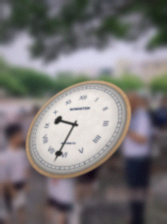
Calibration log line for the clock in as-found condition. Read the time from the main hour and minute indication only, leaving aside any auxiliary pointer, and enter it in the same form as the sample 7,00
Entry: 9,32
